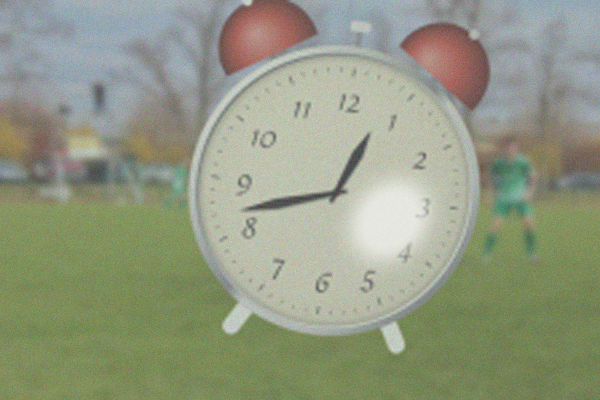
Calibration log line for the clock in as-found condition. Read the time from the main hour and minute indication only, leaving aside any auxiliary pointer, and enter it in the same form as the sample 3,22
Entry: 12,42
